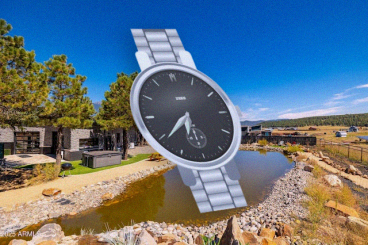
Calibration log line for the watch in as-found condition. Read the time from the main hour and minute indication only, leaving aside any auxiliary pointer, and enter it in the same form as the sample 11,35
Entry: 6,39
